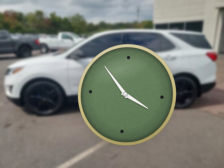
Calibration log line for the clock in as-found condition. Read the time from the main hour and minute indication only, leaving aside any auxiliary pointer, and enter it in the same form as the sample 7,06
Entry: 3,53
